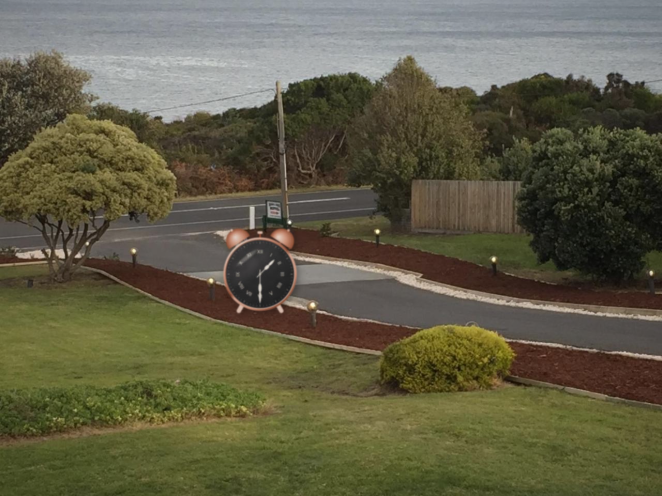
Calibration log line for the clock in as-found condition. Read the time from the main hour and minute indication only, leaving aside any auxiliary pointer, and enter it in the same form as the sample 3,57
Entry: 1,30
